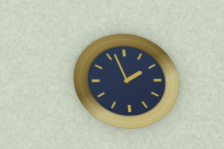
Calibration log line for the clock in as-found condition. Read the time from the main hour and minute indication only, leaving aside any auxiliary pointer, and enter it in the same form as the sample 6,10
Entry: 1,57
